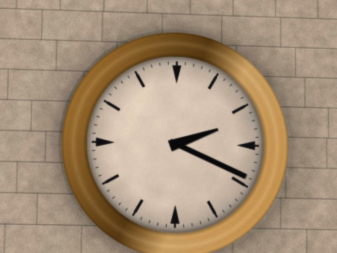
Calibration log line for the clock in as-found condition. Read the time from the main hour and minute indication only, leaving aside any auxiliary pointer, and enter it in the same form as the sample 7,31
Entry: 2,19
